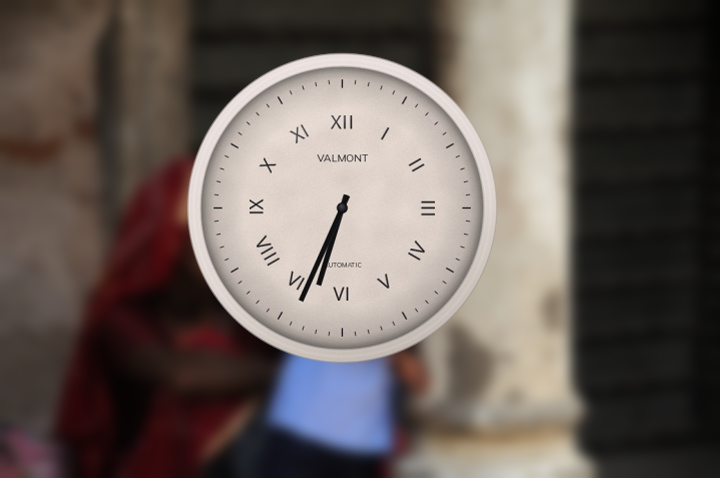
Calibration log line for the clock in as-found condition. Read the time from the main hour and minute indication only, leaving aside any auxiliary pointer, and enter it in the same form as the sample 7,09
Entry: 6,34
